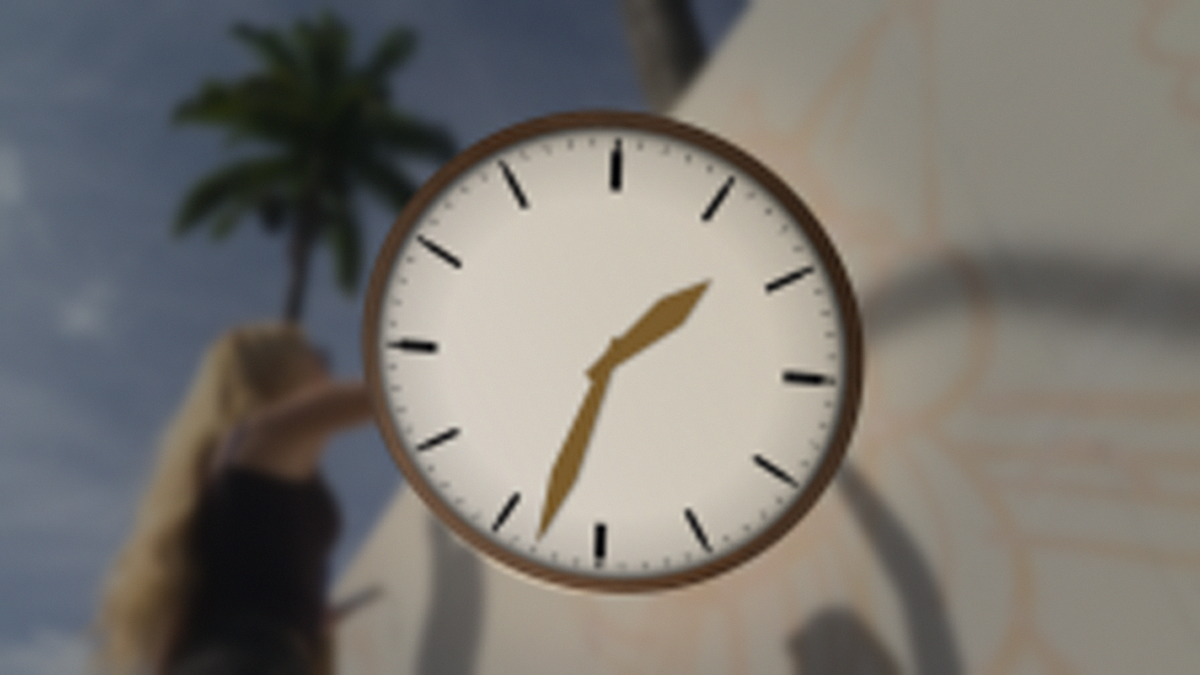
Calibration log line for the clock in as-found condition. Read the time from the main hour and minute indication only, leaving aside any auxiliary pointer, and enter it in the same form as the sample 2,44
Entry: 1,33
